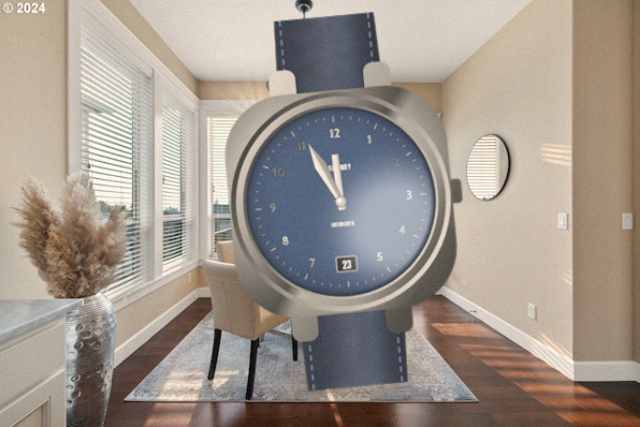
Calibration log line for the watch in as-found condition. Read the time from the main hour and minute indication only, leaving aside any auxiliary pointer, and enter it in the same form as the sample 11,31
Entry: 11,56
